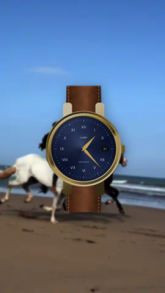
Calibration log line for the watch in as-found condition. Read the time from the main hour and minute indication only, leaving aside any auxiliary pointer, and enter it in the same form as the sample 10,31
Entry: 1,23
